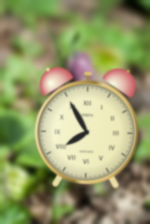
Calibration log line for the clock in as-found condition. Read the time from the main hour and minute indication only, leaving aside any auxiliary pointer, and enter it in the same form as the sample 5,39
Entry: 7,55
